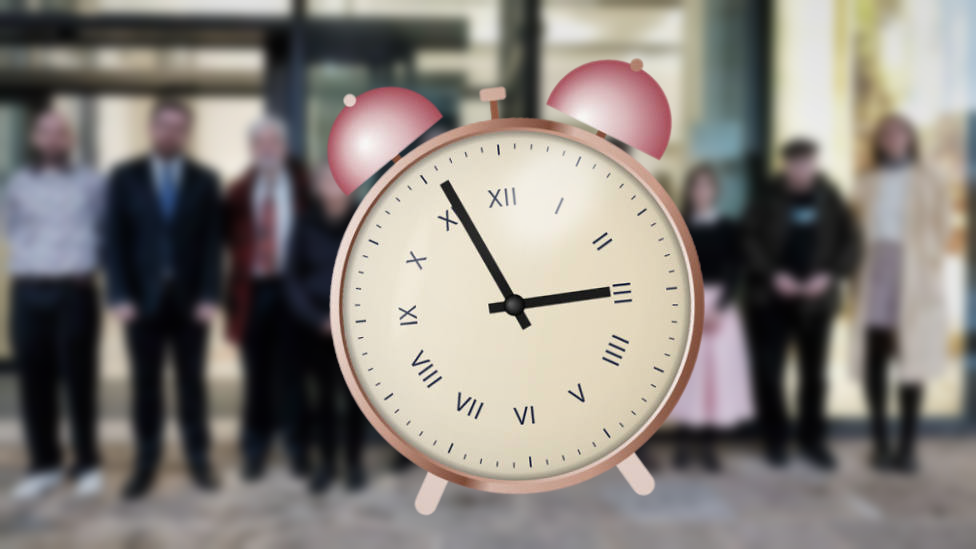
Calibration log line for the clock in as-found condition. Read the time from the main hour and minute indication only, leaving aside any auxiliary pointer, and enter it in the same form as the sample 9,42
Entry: 2,56
